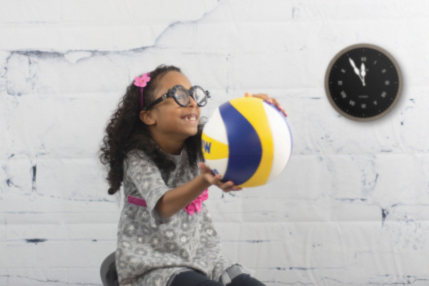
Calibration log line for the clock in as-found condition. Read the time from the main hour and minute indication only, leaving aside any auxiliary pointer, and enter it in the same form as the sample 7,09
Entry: 11,55
